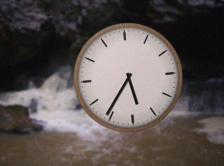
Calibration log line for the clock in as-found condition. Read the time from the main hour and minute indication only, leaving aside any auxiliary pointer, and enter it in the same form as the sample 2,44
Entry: 5,36
